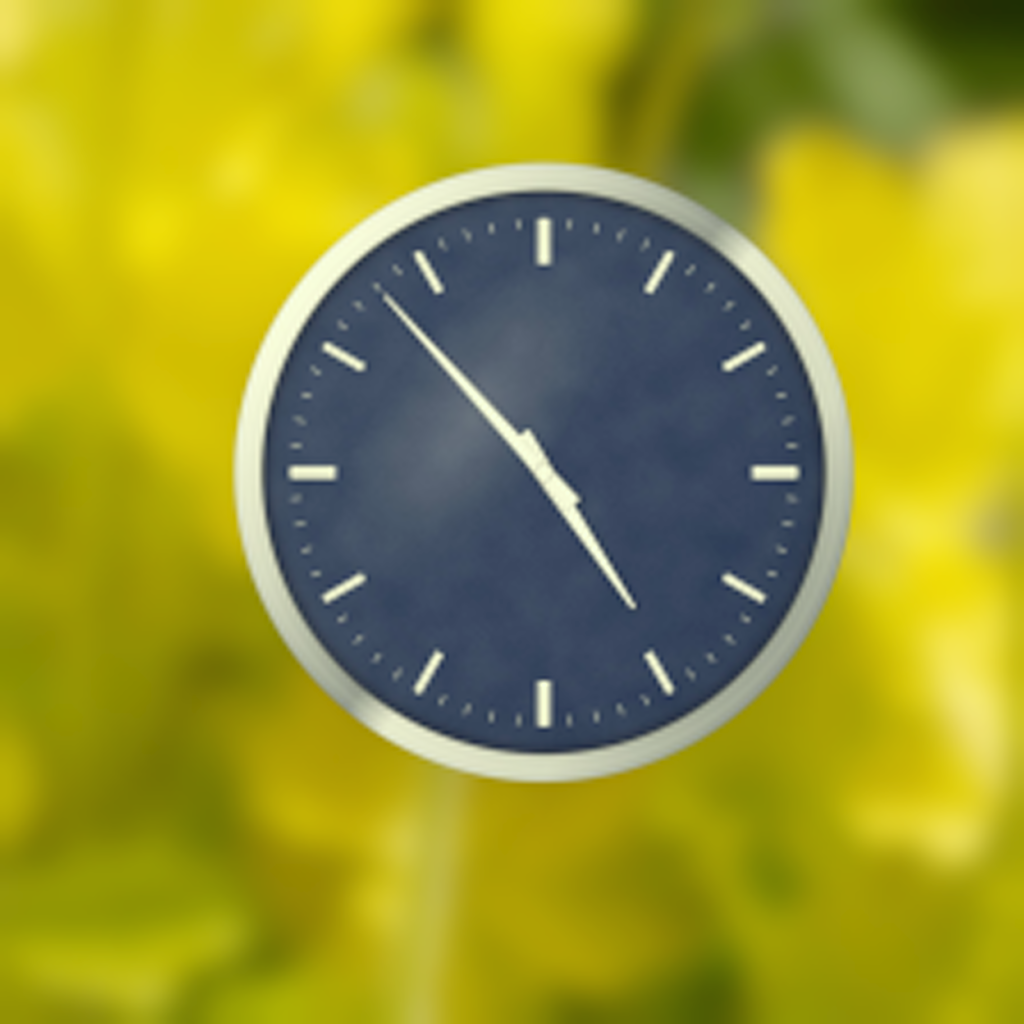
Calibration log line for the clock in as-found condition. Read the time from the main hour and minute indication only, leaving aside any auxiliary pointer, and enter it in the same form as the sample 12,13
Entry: 4,53
